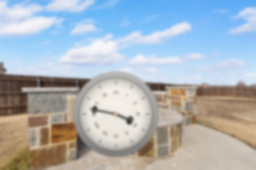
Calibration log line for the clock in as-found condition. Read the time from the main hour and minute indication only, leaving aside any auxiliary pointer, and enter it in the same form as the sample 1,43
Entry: 3,47
